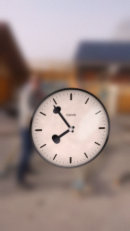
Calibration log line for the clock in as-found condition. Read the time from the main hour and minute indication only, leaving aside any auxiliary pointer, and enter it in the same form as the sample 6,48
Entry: 7,54
